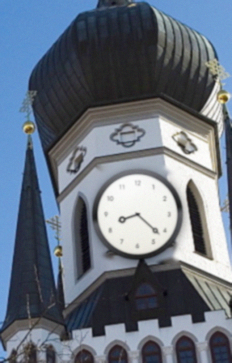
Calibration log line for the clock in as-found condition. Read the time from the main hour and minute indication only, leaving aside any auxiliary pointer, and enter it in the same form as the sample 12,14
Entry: 8,22
